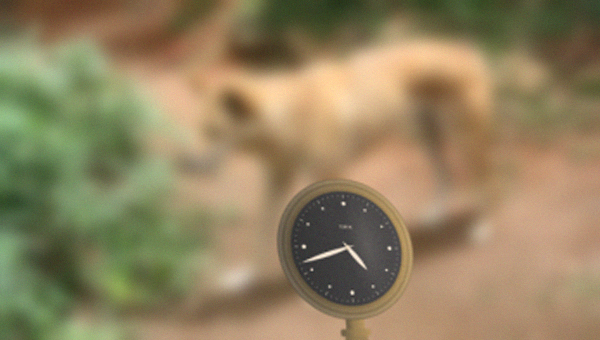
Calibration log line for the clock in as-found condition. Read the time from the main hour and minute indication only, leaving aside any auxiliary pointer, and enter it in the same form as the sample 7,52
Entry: 4,42
